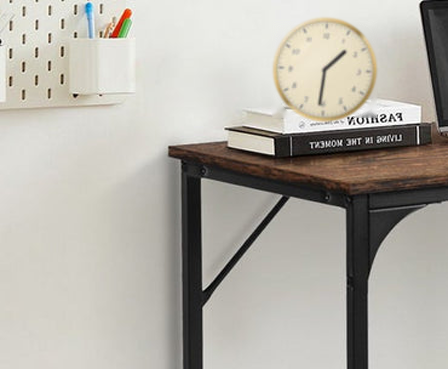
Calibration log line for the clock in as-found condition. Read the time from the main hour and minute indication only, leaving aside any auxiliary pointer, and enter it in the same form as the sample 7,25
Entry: 1,31
